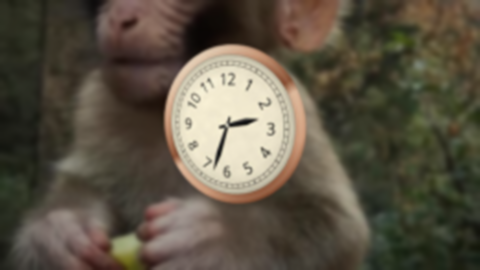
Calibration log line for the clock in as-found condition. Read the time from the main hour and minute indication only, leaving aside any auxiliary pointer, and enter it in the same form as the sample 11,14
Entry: 2,33
